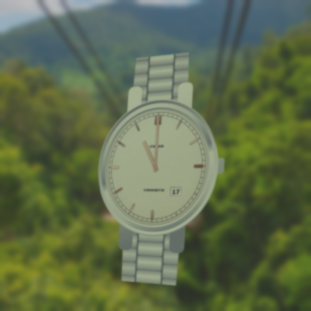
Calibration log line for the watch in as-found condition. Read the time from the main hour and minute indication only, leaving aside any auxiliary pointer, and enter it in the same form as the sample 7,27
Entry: 11,00
